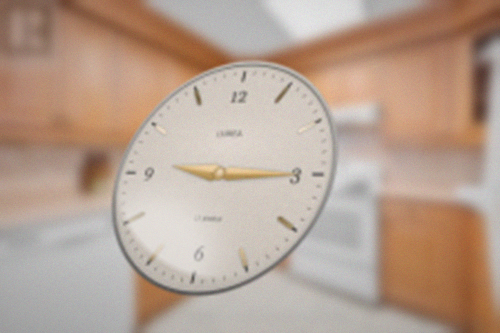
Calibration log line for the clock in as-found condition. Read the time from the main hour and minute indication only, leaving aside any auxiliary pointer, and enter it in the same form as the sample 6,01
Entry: 9,15
